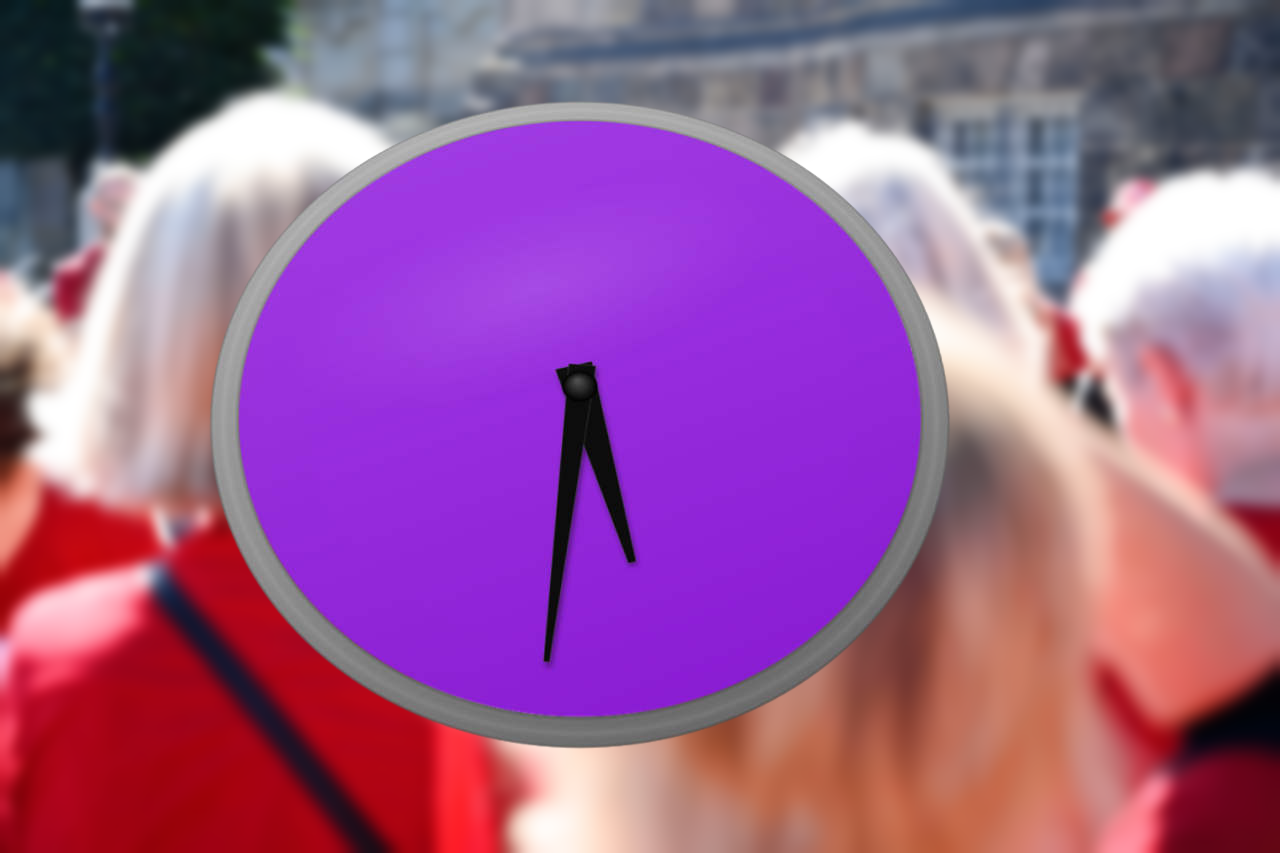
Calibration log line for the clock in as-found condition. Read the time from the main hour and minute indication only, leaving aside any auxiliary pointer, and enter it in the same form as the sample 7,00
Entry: 5,31
